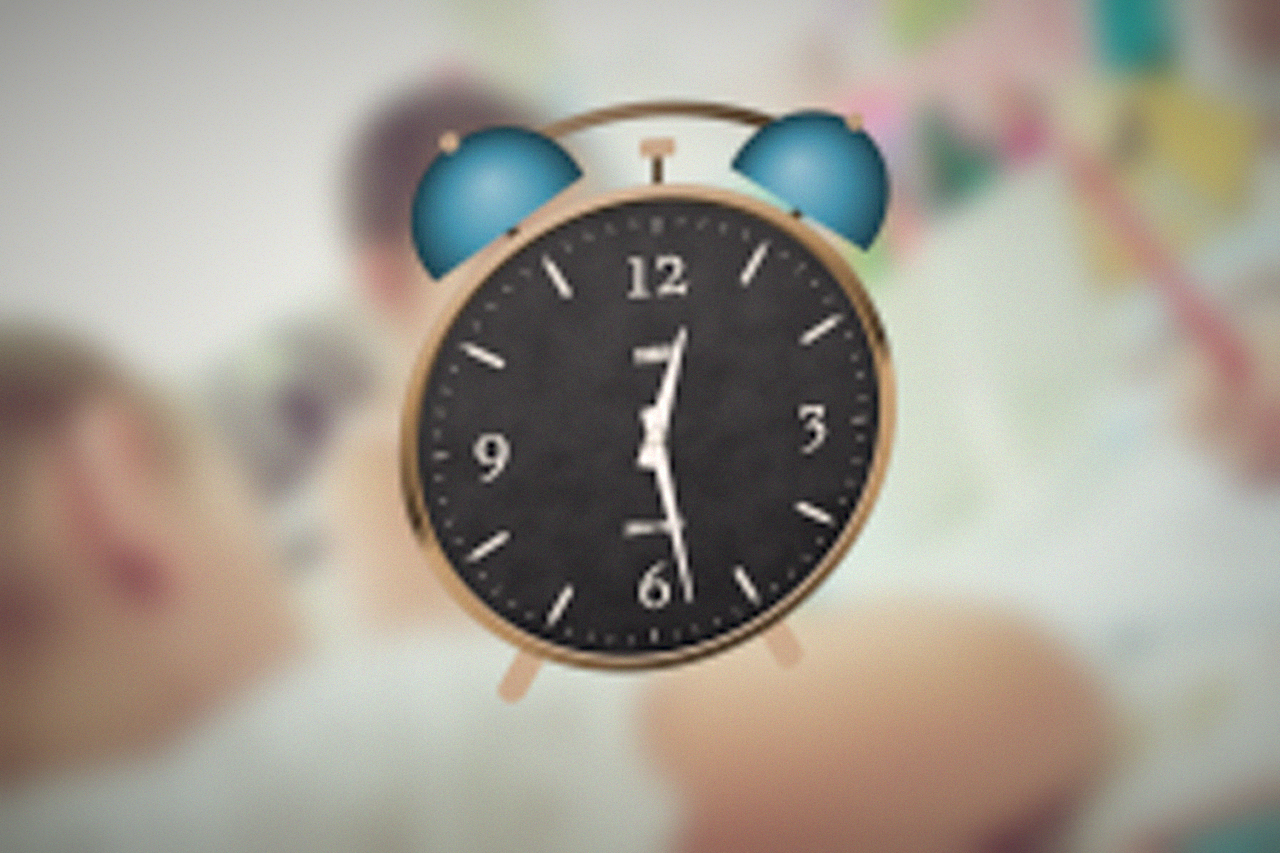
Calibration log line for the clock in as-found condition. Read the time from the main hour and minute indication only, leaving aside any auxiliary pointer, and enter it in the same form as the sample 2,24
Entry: 12,28
